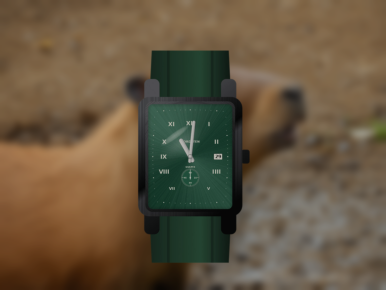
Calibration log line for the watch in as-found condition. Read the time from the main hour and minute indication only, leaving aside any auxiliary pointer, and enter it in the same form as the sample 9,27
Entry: 11,01
